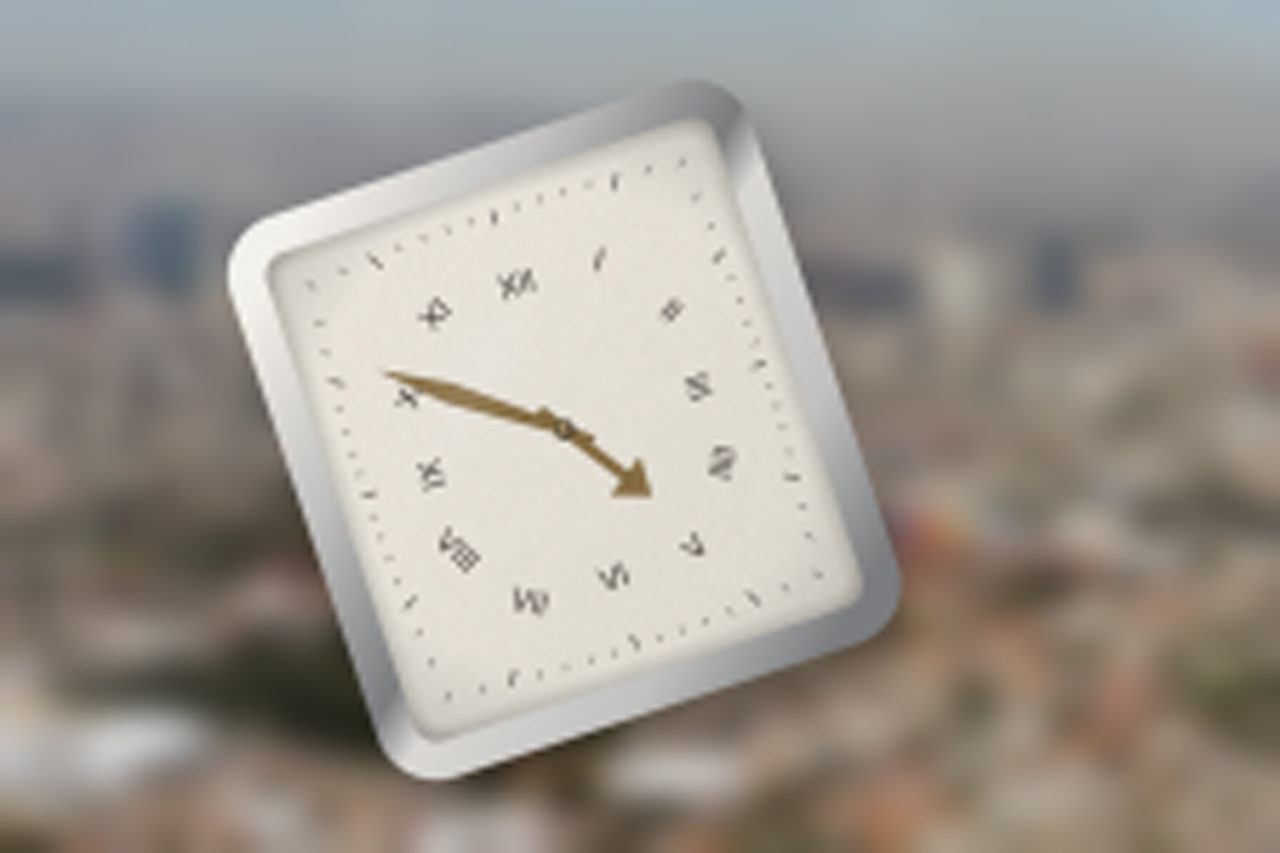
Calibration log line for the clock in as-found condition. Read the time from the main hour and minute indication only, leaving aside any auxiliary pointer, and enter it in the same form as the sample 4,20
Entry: 4,51
